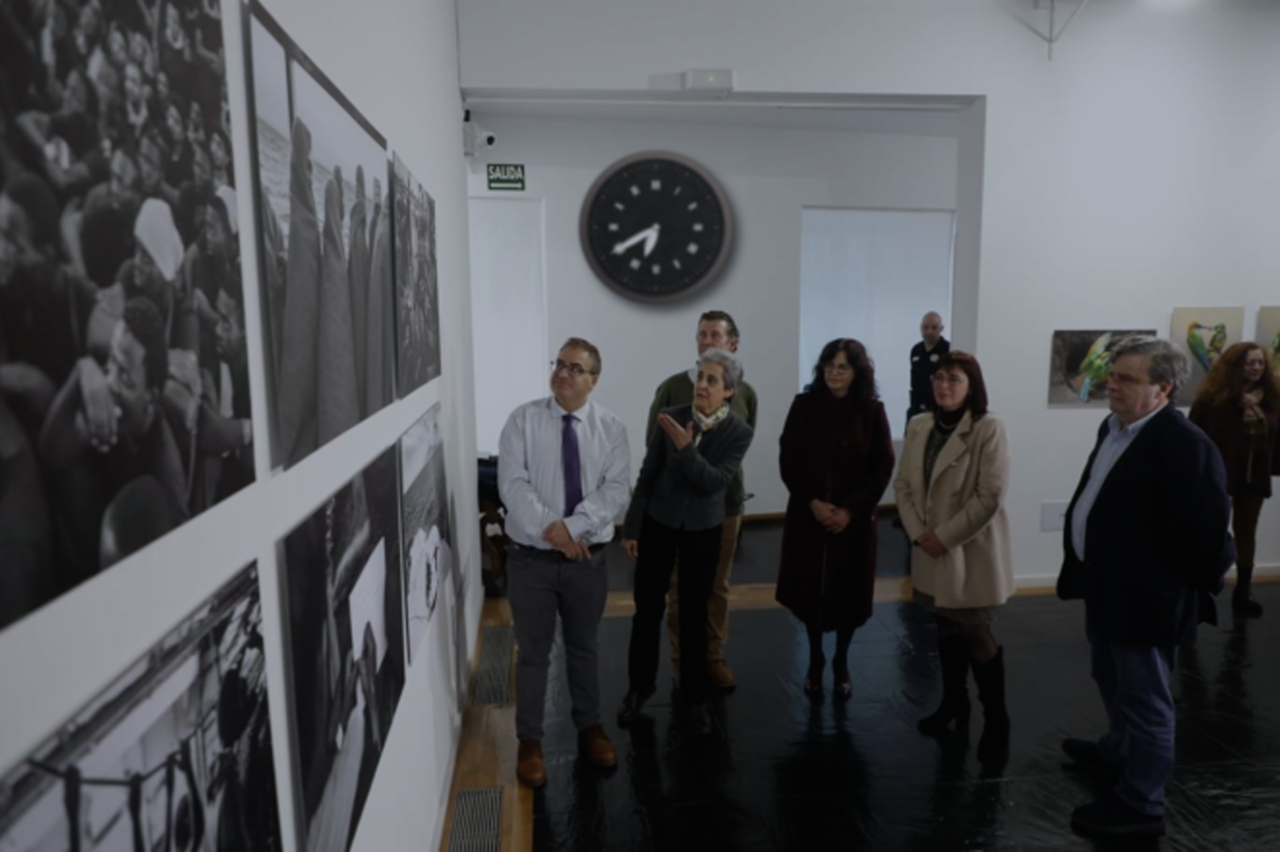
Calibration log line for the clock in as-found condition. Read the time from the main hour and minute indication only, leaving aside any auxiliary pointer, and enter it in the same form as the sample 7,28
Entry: 6,40
